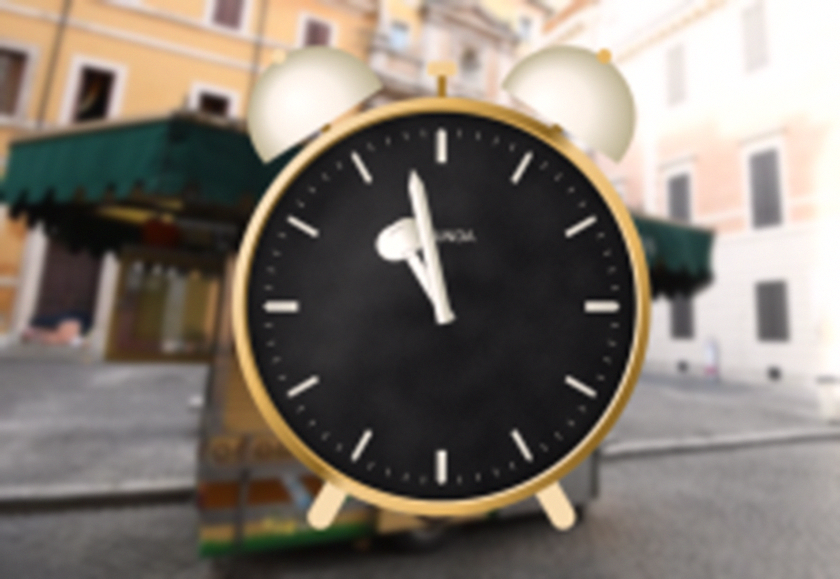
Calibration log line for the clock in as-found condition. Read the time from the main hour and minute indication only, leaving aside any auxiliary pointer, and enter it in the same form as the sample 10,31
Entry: 10,58
